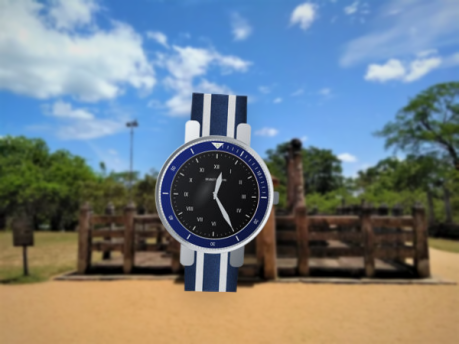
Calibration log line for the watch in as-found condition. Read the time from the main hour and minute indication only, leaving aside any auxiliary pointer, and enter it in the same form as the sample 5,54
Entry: 12,25
